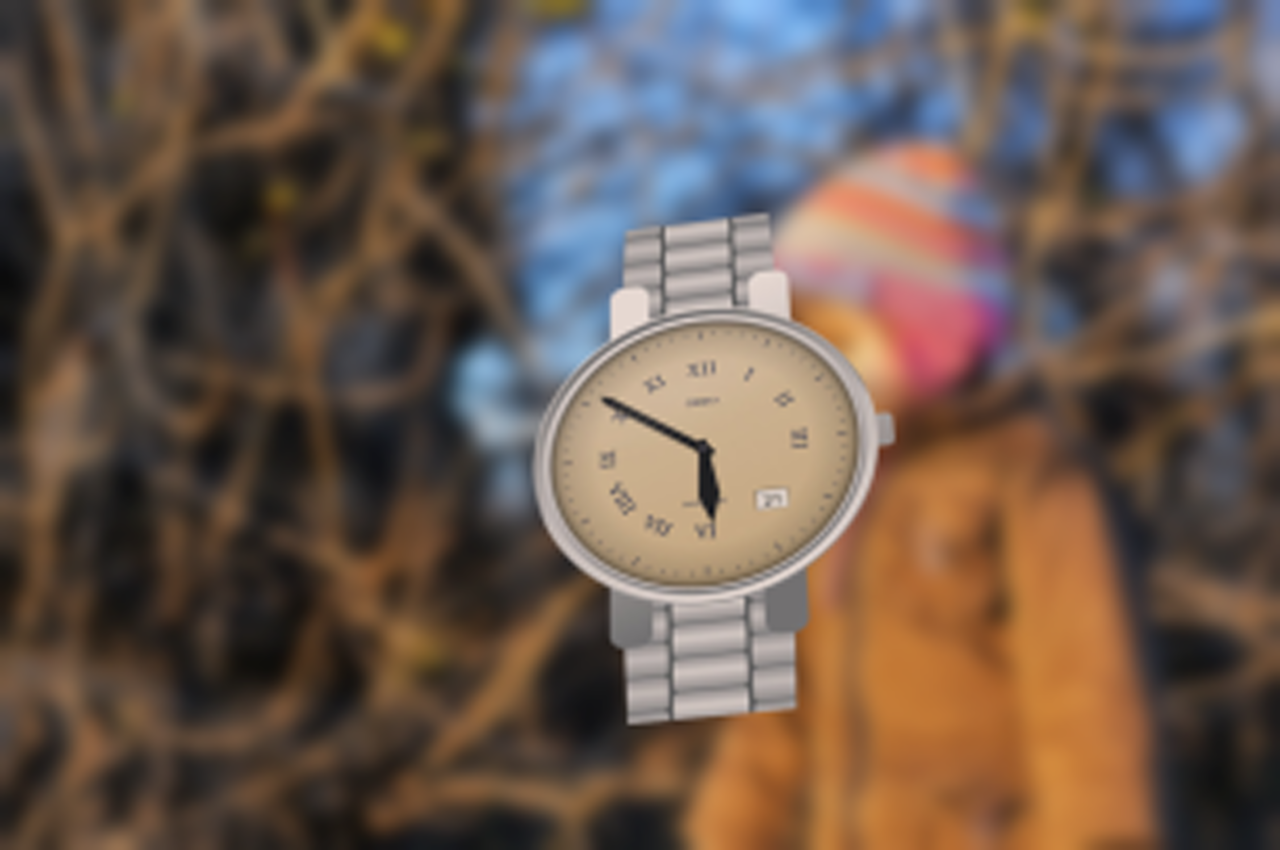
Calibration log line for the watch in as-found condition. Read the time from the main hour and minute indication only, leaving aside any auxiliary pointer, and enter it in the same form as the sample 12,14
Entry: 5,51
